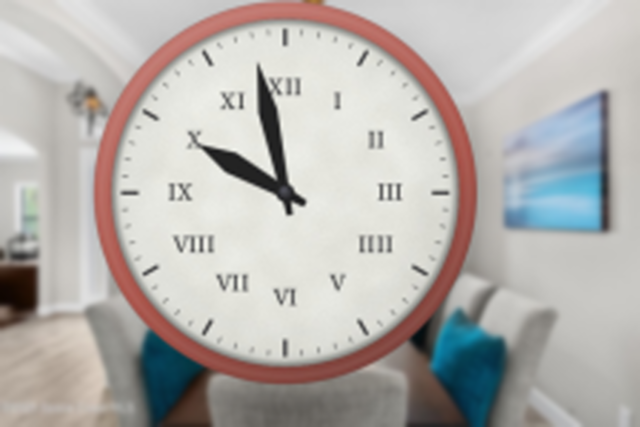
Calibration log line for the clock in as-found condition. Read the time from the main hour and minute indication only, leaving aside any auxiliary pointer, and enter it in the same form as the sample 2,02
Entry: 9,58
